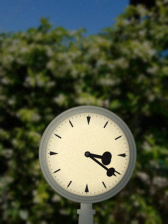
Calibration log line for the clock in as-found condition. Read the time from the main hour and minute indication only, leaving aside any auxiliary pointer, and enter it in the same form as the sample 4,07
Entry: 3,21
